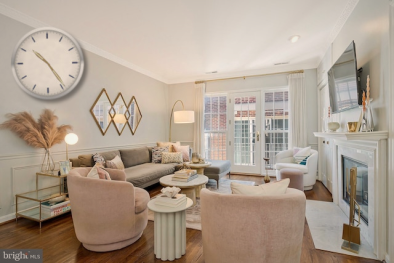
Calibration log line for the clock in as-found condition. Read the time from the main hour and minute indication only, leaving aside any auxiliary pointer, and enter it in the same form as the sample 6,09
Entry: 10,24
